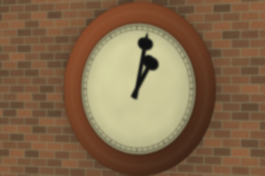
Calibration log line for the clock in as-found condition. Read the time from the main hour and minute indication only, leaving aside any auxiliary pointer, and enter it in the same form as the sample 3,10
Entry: 1,02
